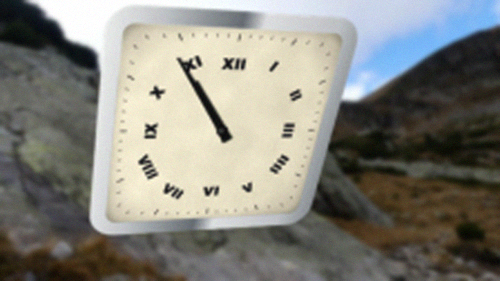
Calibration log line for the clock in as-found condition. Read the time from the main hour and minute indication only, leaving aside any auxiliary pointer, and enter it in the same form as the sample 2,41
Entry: 10,54
